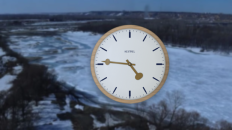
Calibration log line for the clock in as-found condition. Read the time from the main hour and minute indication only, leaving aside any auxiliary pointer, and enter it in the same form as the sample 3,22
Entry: 4,46
